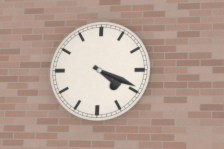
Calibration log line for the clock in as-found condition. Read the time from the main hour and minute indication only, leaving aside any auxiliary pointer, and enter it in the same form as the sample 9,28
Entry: 4,19
